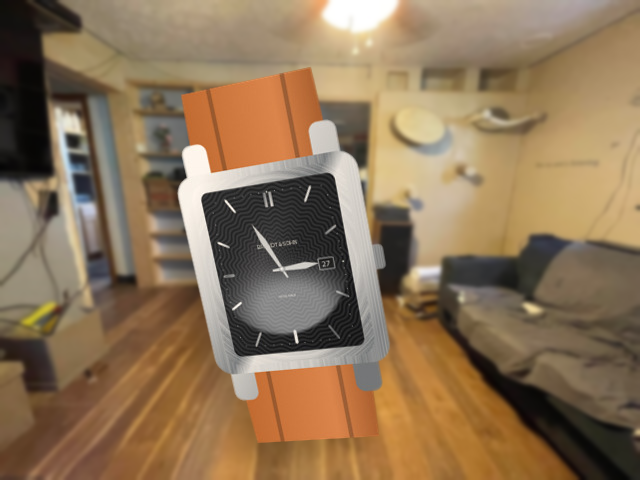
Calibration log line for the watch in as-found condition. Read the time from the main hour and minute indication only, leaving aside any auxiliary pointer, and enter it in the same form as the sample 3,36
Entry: 2,56
